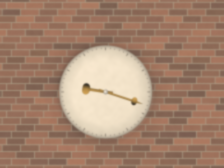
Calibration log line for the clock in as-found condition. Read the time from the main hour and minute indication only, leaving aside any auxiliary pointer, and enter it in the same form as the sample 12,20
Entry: 9,18
